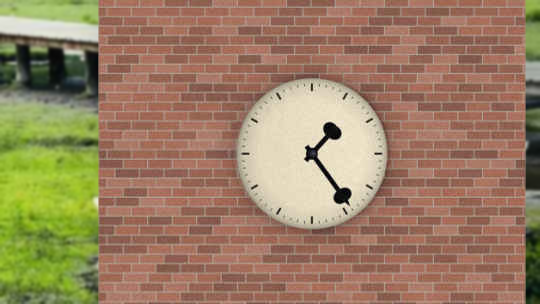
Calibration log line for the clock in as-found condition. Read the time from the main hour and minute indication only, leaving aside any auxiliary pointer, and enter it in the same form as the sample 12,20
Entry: 1,24
